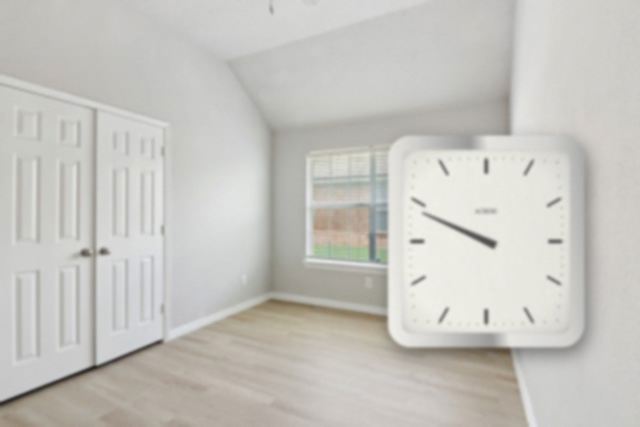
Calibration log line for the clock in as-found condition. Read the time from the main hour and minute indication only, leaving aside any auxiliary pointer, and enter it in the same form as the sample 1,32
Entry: 9,49
